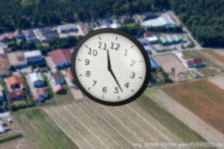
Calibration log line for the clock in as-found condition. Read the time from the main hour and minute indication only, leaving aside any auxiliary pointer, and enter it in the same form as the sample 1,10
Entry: 11,23
